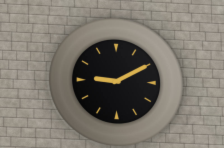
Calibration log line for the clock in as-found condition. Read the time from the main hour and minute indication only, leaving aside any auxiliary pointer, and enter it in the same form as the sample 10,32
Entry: 9,10
